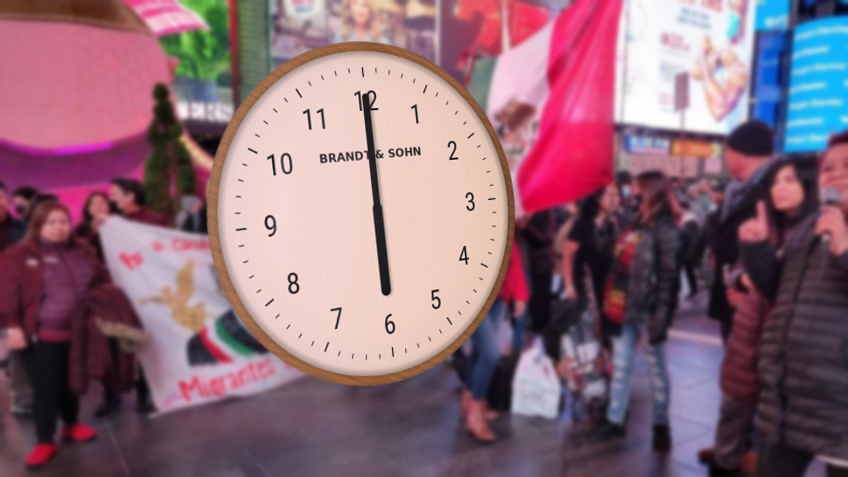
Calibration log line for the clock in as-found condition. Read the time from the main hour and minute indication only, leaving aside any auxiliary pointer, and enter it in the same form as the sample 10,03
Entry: 6,00
